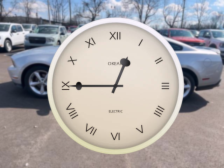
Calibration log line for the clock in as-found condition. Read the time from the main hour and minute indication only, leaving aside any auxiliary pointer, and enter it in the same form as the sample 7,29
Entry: 12,45
